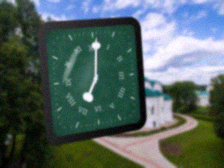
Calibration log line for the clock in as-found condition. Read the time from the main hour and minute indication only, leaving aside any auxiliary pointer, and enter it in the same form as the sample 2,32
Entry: 7,01
